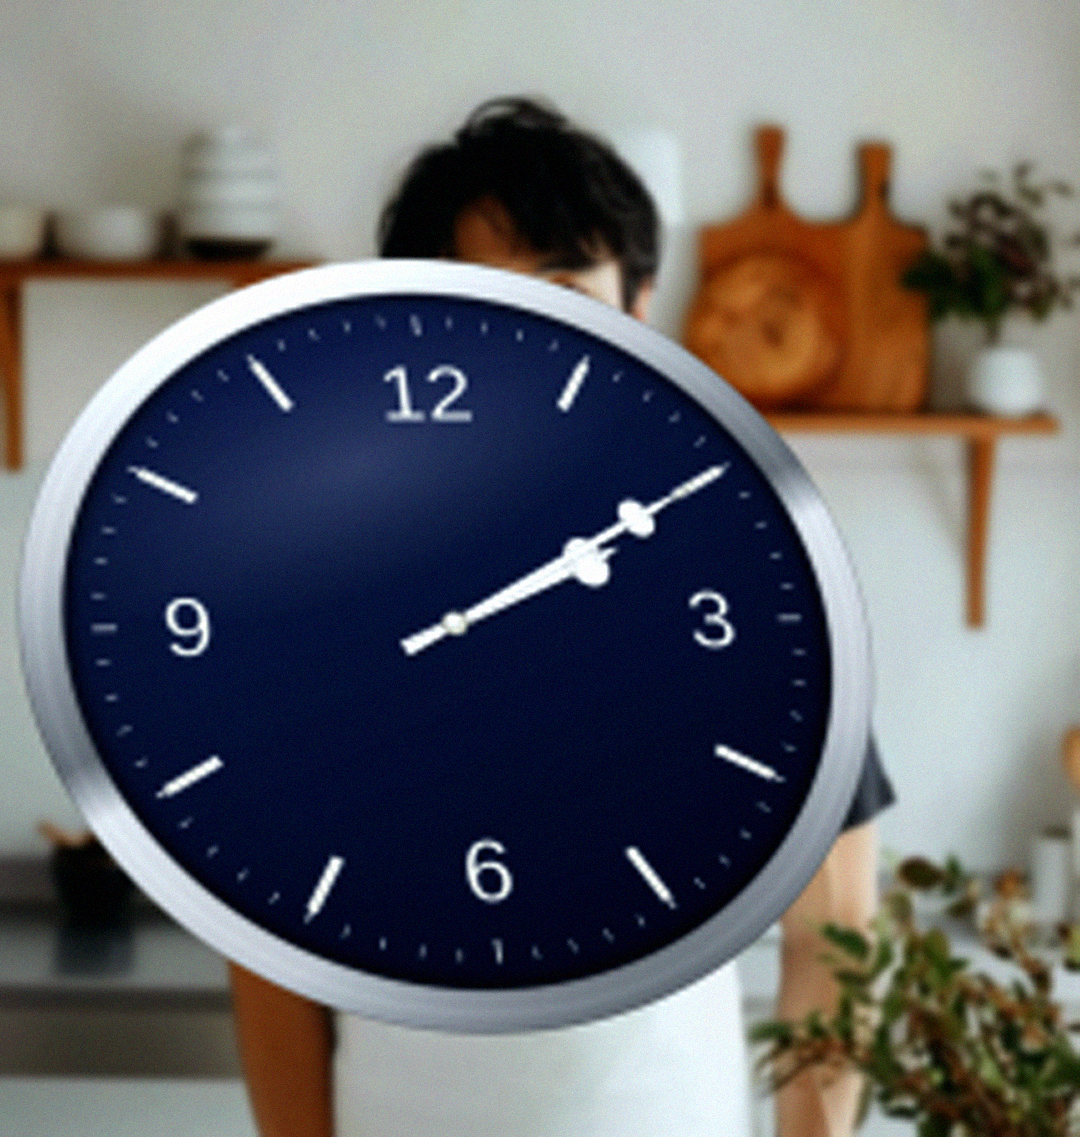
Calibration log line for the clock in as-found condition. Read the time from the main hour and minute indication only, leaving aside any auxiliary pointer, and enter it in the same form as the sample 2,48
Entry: 2,10
